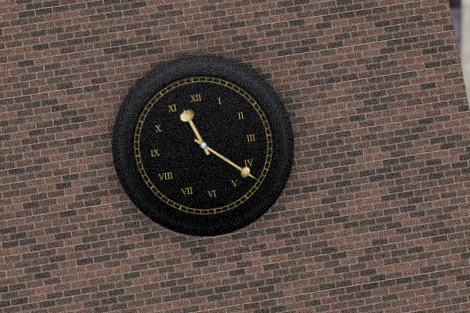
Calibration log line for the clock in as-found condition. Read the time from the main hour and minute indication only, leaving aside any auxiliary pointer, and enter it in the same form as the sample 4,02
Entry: 11,22
